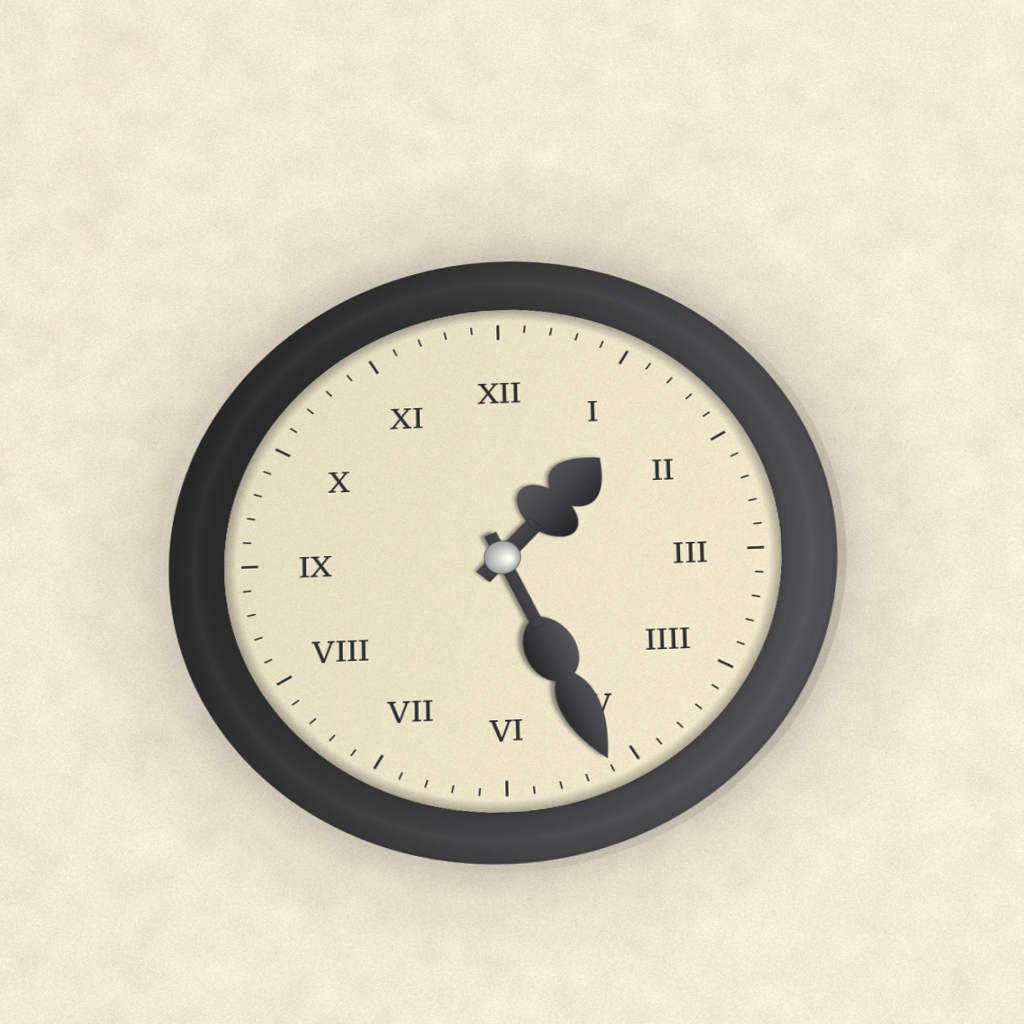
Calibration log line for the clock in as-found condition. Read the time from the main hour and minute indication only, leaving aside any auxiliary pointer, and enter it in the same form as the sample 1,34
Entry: 1,26
